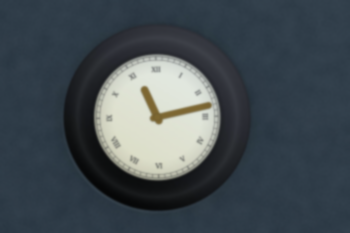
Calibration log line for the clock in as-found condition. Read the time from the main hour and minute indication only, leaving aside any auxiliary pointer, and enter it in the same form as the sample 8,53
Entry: 11,13
